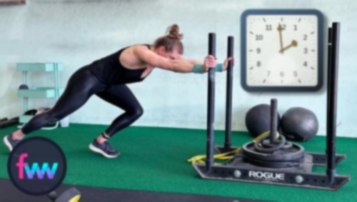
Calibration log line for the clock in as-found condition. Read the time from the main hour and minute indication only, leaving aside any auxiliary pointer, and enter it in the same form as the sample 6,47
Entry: 1,59
